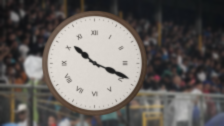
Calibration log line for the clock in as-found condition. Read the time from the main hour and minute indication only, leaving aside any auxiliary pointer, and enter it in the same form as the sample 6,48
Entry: 10,19
